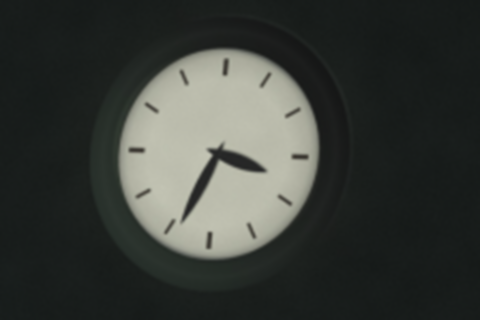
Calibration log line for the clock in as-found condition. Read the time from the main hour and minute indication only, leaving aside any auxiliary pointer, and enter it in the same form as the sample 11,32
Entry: 3,34
